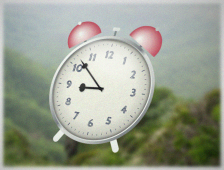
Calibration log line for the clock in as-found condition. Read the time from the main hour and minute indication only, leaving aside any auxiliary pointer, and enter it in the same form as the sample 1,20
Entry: 8,52
